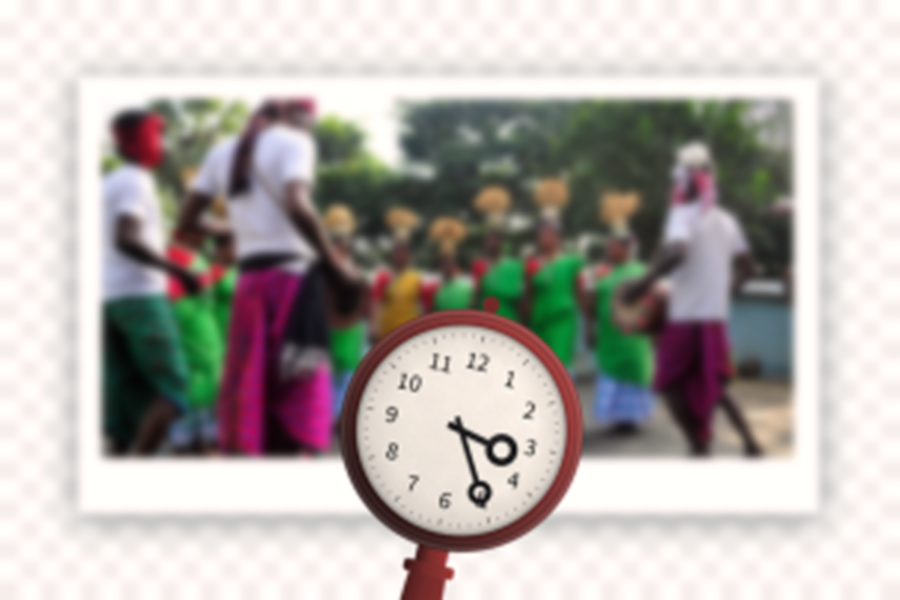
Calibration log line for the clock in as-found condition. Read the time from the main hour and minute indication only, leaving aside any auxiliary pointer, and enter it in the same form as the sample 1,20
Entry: 3,25
